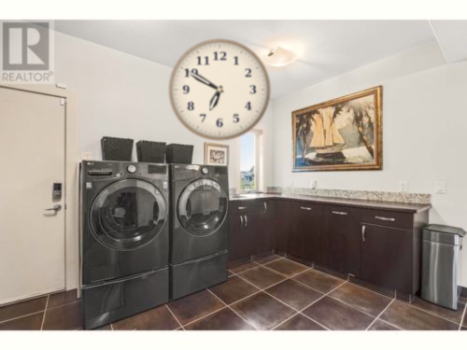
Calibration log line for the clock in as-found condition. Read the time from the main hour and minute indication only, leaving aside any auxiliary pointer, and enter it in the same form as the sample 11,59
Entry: 6,50
